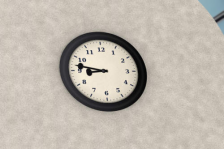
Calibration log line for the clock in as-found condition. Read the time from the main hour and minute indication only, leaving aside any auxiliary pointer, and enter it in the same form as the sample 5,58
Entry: 8,47
